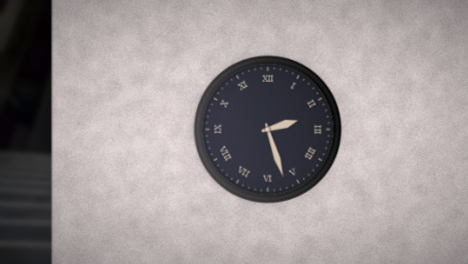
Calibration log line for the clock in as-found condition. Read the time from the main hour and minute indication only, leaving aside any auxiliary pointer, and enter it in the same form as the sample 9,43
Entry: 2,27
